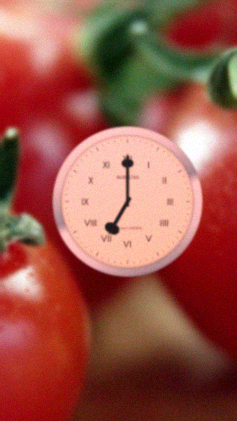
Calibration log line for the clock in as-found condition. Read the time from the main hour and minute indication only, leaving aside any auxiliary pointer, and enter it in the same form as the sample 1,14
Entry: 7,00
